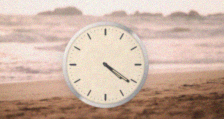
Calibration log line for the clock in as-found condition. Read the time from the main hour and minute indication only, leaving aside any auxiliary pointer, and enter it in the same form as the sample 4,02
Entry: 4,21
